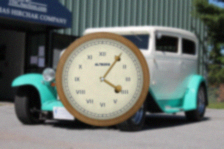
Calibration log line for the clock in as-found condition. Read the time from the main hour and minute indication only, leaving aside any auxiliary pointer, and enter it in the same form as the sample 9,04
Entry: 4,06
